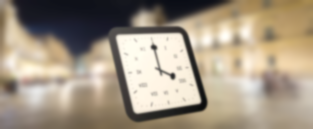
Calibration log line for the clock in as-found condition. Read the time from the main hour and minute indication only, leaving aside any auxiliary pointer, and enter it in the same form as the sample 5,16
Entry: 4,00
